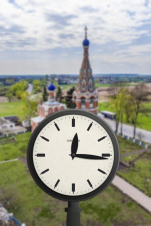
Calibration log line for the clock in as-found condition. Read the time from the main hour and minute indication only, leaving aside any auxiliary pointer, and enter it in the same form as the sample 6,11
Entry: 12,16
